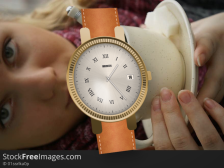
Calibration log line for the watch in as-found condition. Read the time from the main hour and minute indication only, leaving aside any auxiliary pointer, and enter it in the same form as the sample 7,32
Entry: 1,24
